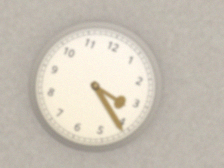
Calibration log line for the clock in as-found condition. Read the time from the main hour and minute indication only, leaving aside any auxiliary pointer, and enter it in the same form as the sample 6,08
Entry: 3,21
